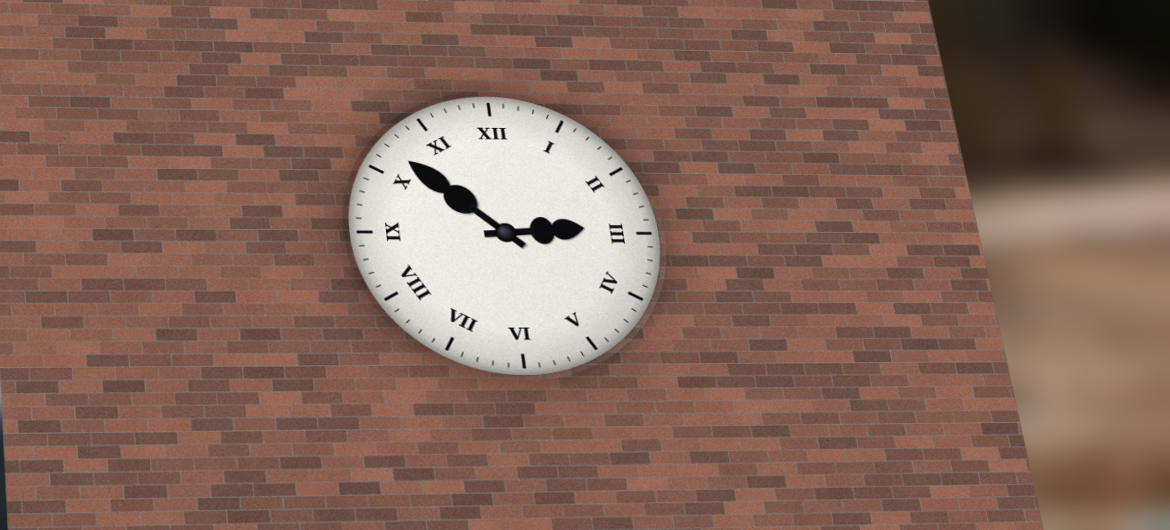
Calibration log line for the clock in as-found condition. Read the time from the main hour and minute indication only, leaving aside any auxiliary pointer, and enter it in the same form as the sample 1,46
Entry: 2,52
